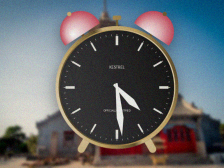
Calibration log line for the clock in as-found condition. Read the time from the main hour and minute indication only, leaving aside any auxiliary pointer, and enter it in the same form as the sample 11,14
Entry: 4,29
